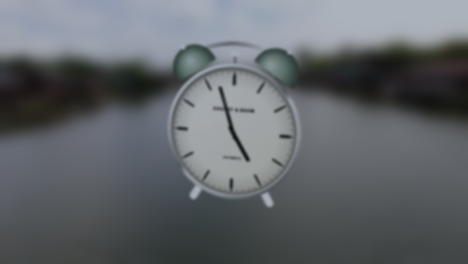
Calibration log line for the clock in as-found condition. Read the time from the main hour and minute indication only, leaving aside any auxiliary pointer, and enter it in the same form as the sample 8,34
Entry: 4,57
